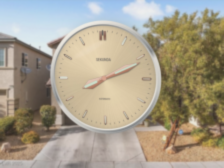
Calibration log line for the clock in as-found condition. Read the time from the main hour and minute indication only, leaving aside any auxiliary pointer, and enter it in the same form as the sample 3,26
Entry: 8,11
